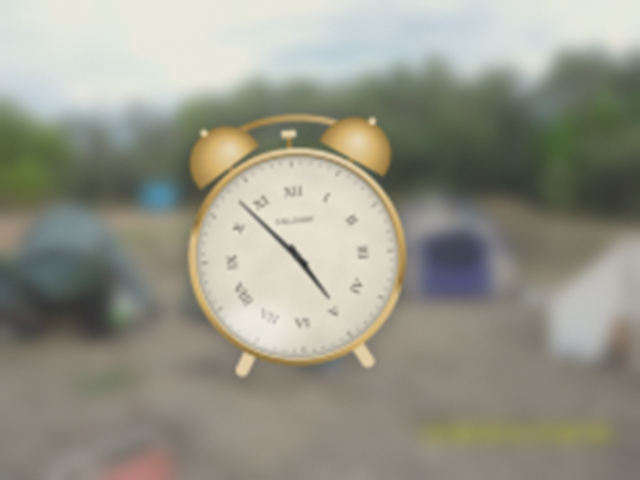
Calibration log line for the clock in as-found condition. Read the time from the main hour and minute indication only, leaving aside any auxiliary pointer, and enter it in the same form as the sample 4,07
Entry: 4,53
